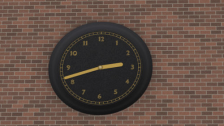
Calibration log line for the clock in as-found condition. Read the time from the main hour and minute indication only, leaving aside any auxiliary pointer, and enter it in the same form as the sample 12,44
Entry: 2,42
